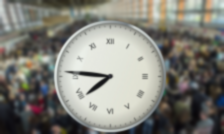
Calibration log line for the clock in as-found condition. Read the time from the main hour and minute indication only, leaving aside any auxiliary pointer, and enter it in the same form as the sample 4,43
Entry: 7,46
